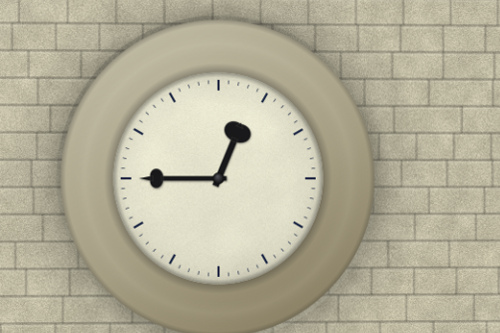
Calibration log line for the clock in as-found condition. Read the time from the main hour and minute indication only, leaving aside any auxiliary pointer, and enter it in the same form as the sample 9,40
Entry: 12,45
